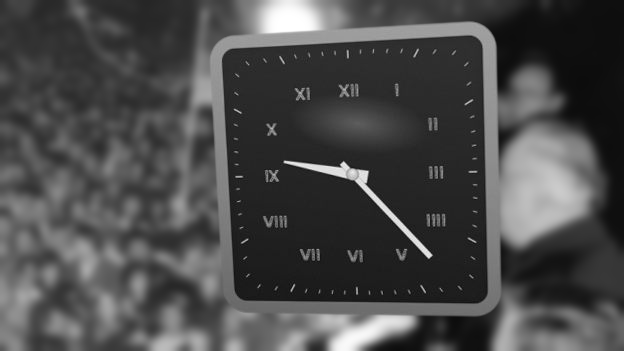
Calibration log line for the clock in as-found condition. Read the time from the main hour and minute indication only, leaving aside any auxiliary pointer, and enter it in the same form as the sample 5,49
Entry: 9,23
